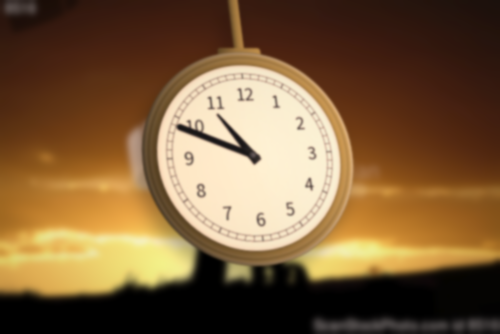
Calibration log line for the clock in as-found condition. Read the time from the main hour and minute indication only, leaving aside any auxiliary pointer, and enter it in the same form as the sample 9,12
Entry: 10,49
